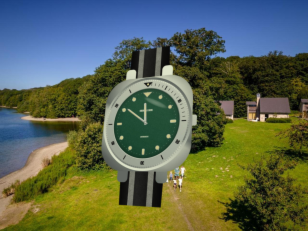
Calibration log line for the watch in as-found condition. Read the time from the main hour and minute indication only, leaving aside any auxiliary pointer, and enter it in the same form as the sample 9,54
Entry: 11,51
